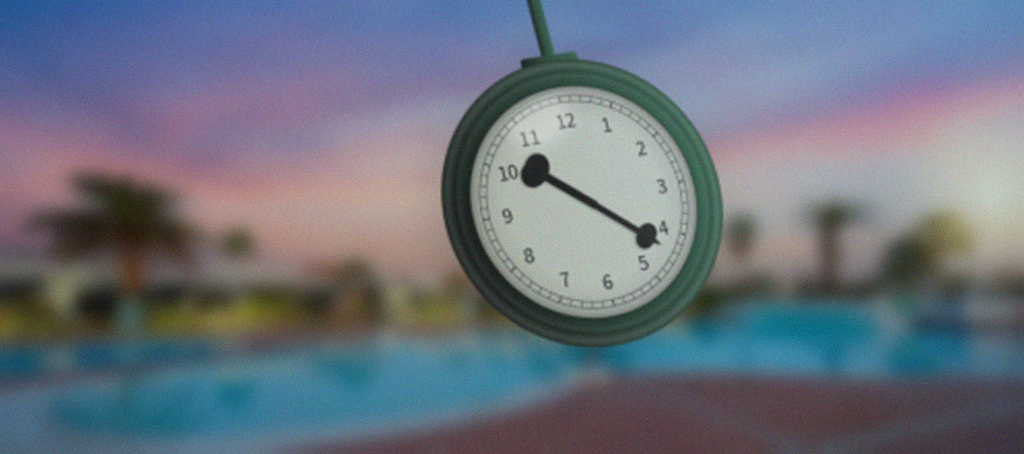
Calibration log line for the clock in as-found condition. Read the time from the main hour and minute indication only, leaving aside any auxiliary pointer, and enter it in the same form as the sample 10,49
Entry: 10,22
